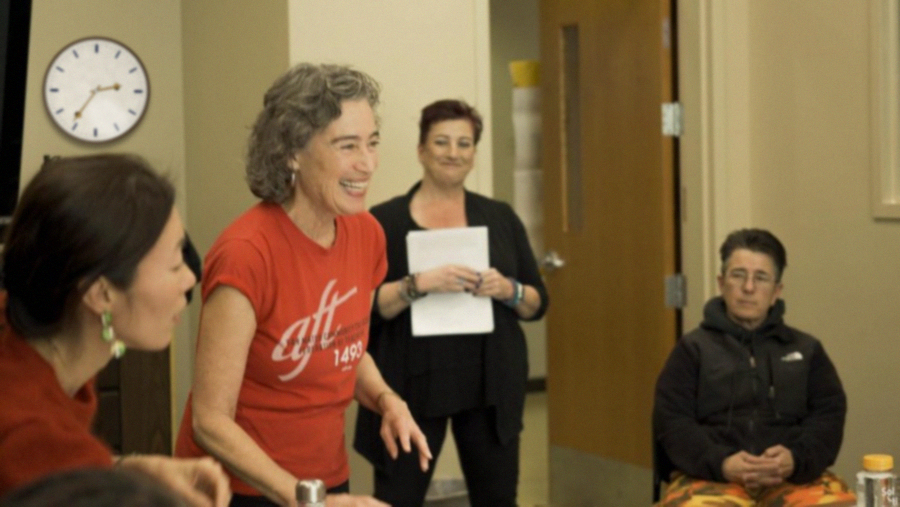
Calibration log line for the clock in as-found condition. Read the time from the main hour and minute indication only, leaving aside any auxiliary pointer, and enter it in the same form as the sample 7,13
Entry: 2,36
